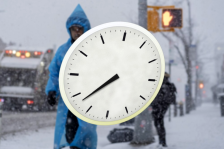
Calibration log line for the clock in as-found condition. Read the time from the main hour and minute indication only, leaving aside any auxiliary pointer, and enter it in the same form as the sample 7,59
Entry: 7,38
